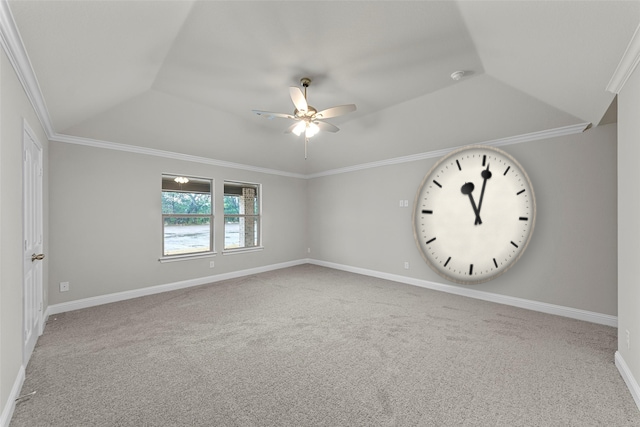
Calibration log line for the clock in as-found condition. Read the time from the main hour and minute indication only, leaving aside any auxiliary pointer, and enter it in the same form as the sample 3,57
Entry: 11,01
